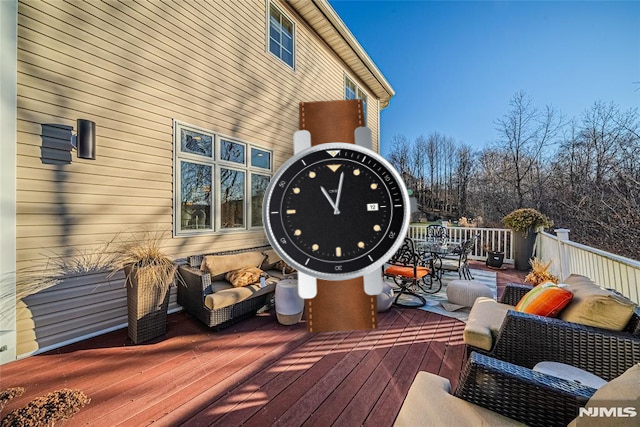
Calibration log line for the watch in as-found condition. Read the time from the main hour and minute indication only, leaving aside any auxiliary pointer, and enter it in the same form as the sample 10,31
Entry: 11,02
